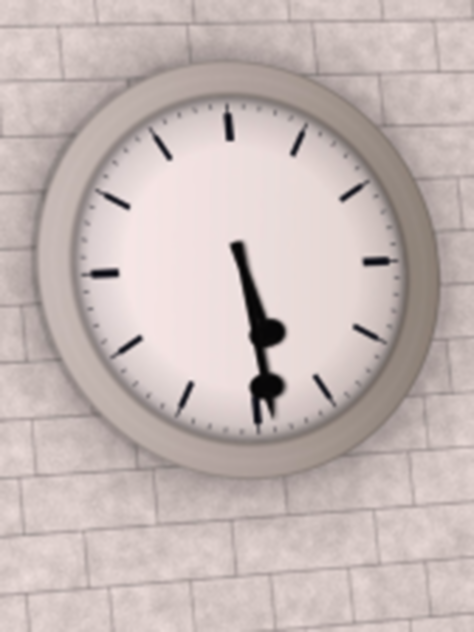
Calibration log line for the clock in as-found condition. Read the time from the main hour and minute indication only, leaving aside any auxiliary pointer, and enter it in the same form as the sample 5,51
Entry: 5,29
